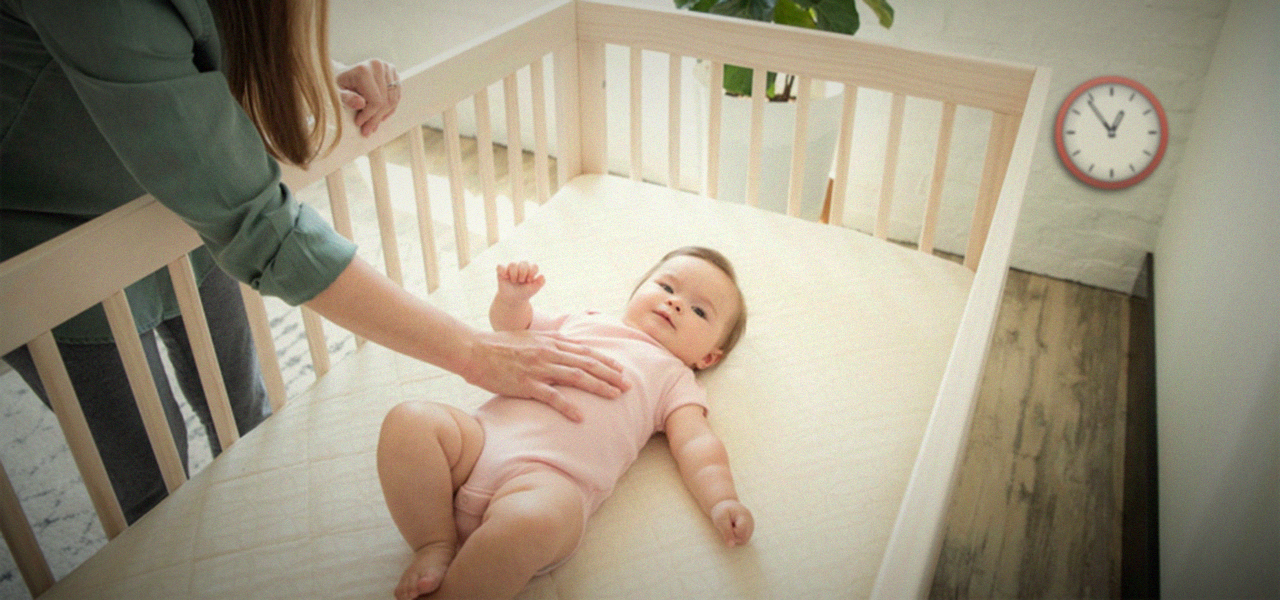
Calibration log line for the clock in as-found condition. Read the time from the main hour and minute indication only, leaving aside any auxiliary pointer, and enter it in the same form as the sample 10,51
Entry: 12,54
